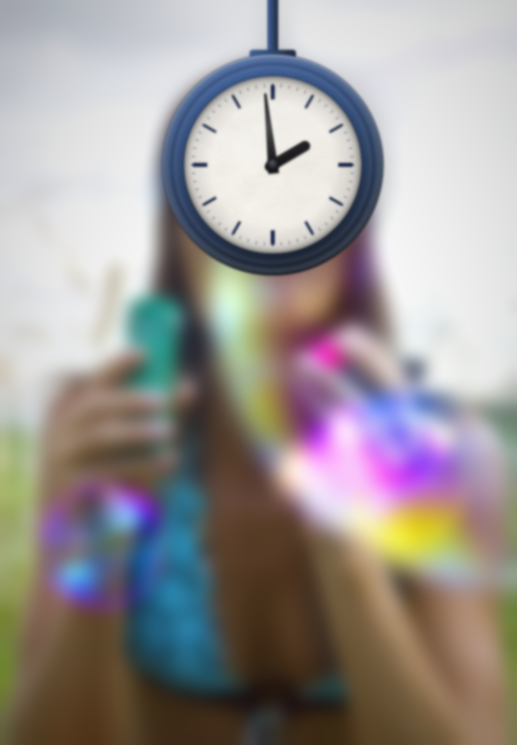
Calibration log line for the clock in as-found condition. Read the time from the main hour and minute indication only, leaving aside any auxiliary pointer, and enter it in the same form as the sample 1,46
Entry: 1,59
